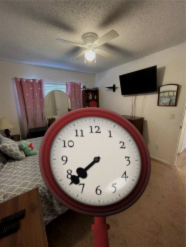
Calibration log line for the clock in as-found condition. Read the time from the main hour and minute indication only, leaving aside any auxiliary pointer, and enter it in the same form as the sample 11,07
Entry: 7,38
